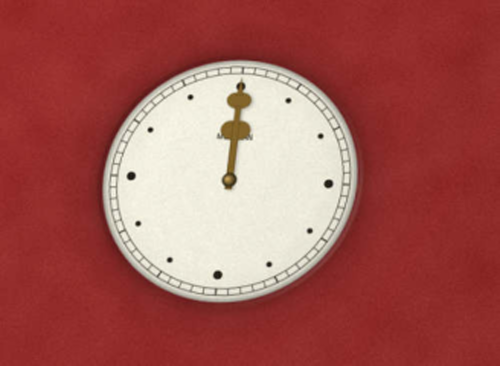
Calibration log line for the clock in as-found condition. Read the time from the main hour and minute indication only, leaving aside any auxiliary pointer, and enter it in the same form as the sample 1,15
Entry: 12,00
